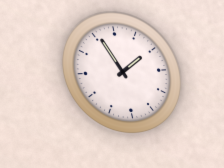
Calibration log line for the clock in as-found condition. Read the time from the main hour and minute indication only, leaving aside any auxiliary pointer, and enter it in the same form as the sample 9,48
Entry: 1,56
